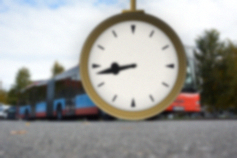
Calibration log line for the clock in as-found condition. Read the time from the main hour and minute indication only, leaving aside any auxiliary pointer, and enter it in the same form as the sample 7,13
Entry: 8,43
